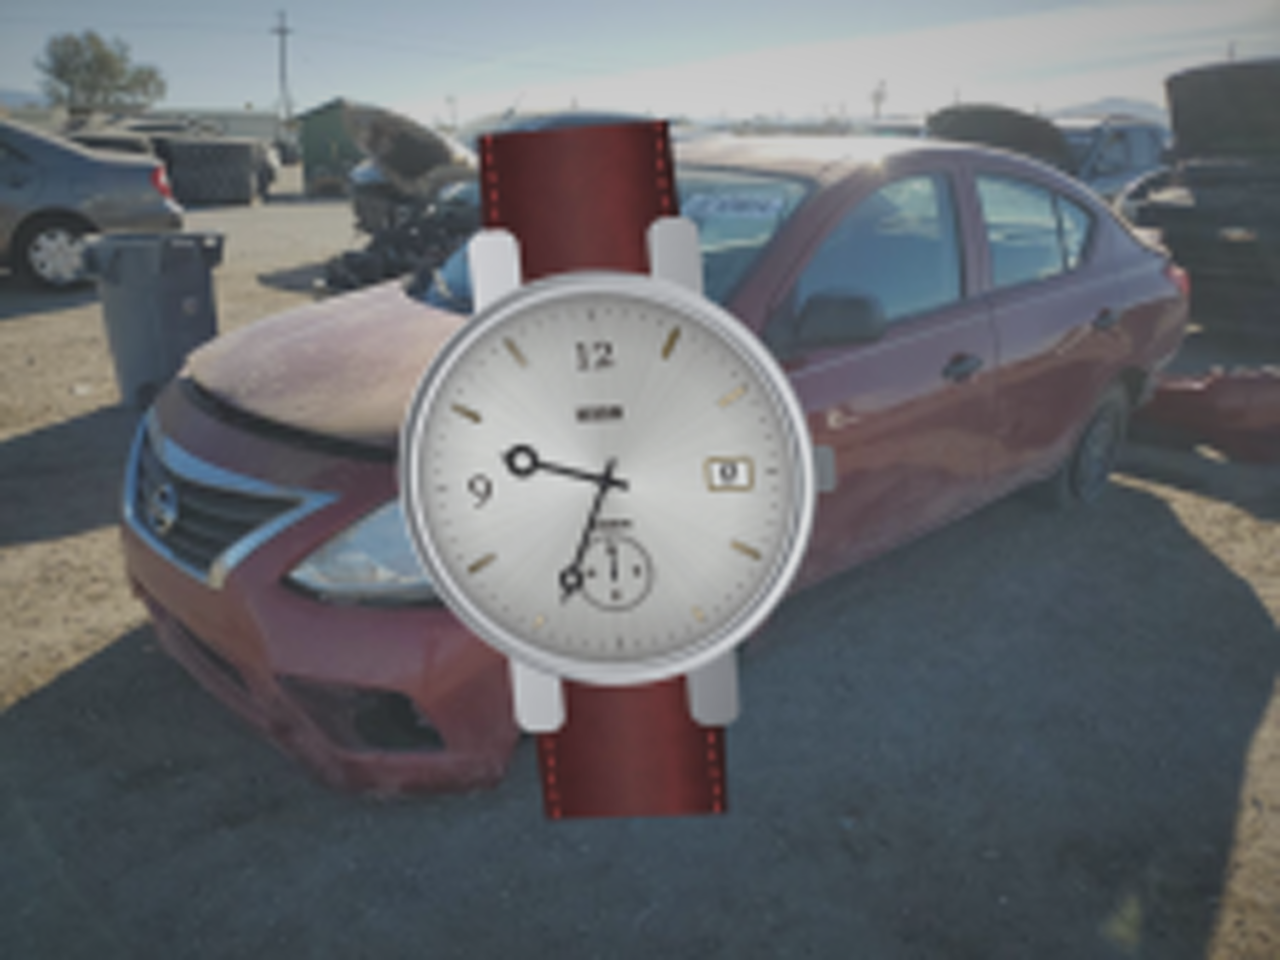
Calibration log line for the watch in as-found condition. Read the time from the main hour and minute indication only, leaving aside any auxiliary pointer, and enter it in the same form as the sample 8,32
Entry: 9,34
